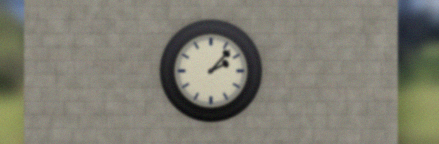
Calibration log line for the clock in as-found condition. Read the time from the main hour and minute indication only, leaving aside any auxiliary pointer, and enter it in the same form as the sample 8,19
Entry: 2,07
